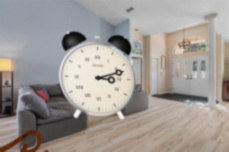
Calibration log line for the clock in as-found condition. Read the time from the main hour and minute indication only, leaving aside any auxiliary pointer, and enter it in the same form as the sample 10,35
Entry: 3,12
